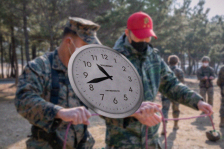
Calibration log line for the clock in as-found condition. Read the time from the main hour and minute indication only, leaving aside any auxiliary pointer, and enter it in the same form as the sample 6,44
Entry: 10,42
